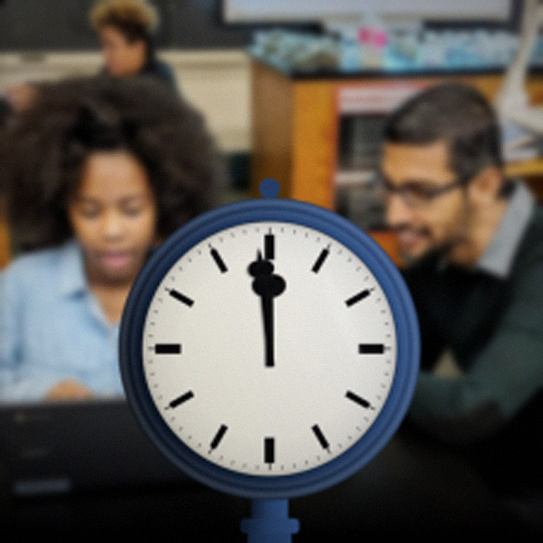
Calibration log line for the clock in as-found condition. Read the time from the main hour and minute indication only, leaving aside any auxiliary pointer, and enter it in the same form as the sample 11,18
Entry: 11,59
